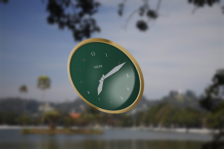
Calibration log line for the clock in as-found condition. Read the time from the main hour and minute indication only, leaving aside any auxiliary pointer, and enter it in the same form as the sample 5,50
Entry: 7,11
